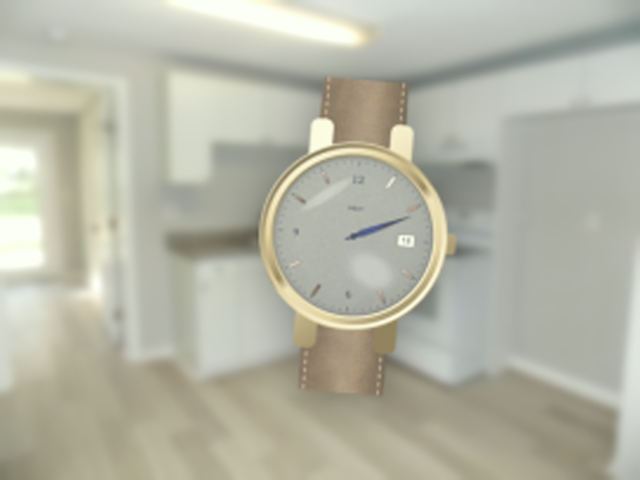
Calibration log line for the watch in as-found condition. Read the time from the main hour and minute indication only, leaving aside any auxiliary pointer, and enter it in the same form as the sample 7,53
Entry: 2,11
